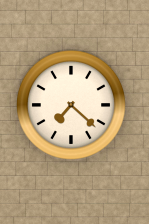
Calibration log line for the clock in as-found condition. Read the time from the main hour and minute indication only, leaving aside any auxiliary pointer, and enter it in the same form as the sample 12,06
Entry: 7,22
